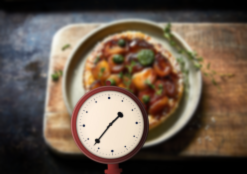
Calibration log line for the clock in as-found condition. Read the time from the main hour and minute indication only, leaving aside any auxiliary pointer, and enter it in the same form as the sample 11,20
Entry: 1,37
